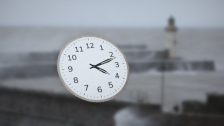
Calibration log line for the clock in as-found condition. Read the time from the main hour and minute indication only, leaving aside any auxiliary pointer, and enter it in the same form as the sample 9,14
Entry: 4,12
